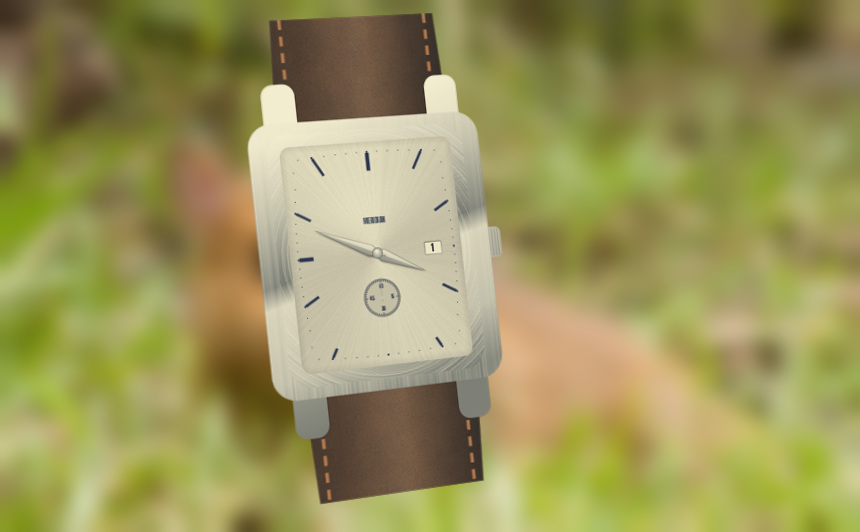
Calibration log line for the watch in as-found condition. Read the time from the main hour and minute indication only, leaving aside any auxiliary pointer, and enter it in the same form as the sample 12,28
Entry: 3,49
